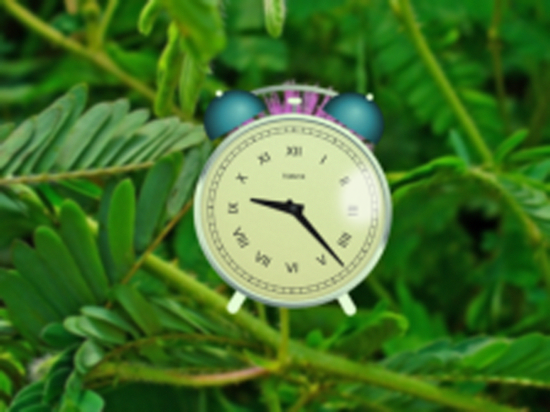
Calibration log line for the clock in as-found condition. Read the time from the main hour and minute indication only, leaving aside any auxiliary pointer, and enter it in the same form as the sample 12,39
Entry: 9,23
